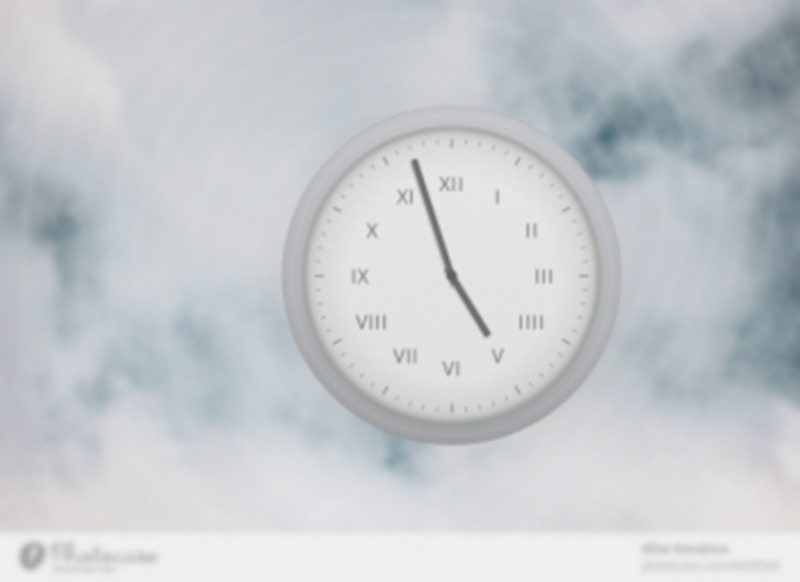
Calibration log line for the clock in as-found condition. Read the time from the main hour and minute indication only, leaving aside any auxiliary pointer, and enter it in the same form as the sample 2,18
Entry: 4,57
